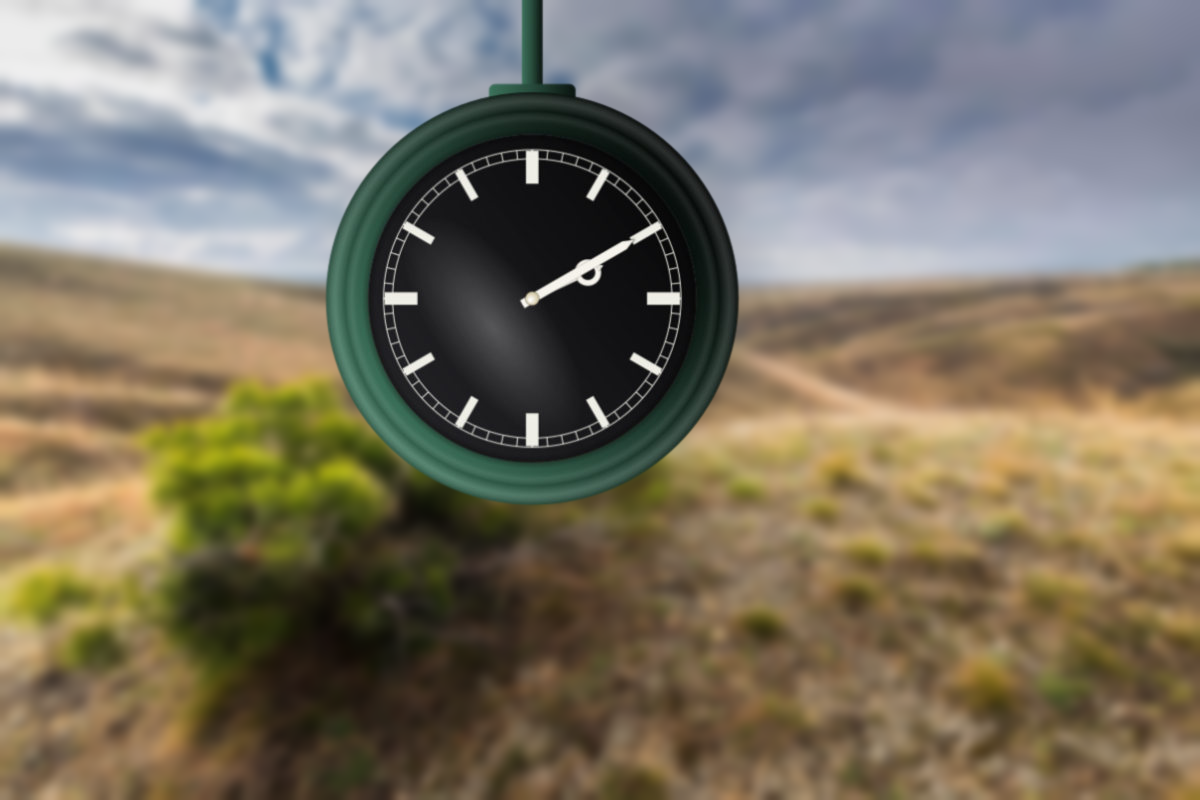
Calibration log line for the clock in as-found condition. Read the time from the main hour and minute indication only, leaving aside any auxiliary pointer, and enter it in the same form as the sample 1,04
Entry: 2,10
